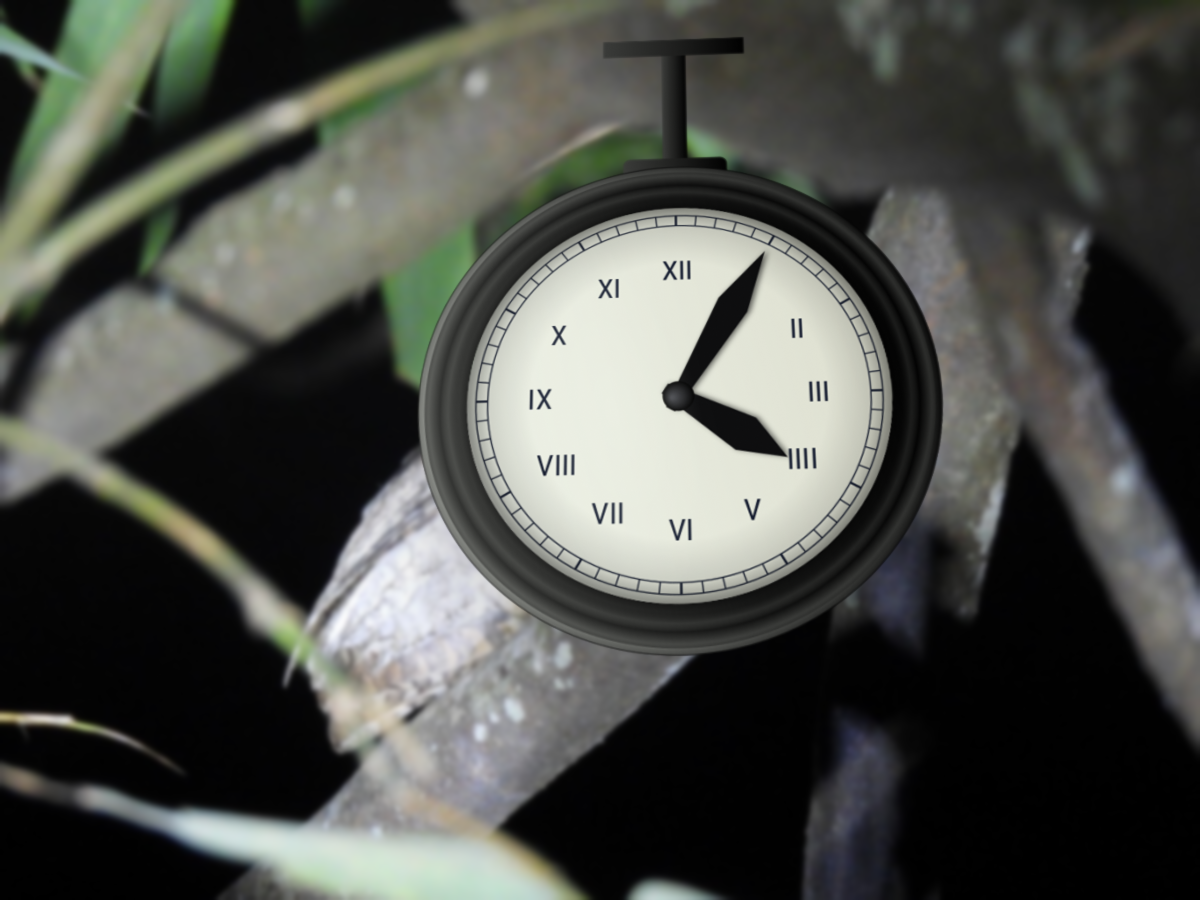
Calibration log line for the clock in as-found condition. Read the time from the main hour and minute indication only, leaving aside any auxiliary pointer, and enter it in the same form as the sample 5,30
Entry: 4,05
